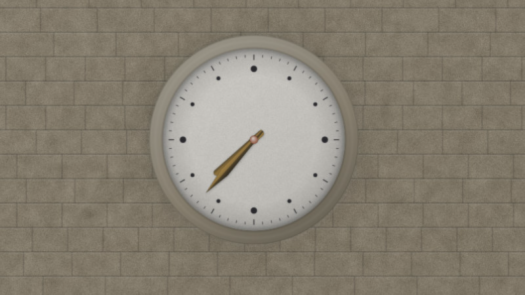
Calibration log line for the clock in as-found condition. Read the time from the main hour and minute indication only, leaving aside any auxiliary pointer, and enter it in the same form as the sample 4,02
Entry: 7,37
